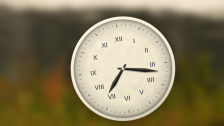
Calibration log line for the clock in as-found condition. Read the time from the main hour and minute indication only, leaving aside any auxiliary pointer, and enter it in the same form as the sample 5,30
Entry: 7,17
